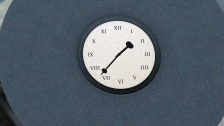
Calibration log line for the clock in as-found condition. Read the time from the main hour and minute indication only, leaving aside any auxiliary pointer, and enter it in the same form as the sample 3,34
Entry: 1,37
